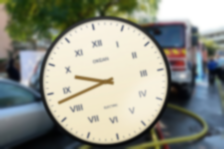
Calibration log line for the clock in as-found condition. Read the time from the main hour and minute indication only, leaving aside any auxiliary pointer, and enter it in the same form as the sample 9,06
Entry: 9,43
